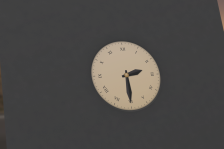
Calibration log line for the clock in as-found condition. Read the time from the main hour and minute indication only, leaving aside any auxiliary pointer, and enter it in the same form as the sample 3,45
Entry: 2,30
